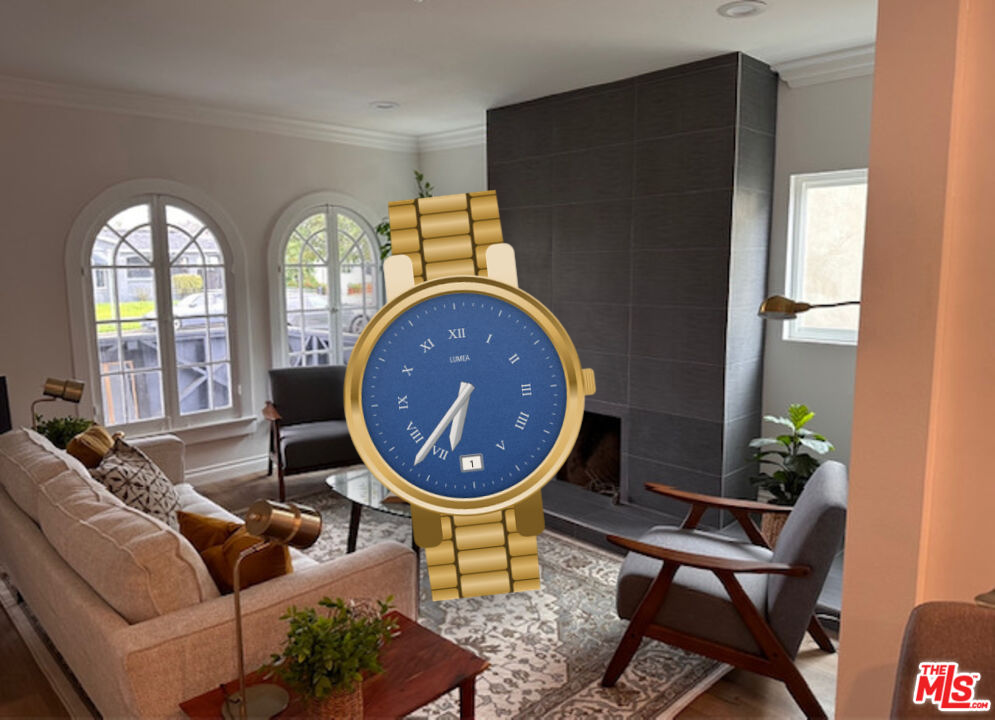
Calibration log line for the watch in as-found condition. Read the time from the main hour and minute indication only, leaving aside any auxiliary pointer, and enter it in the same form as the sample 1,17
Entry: 6,37
